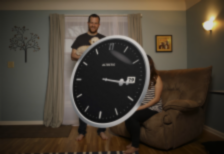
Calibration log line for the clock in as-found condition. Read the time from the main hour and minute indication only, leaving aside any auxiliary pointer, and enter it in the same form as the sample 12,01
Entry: 3,16
